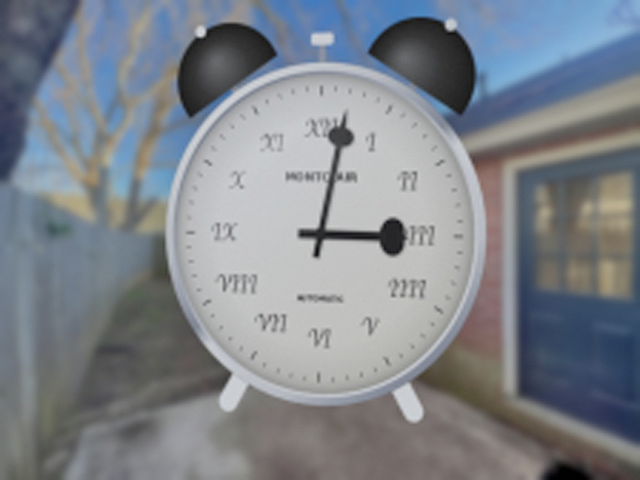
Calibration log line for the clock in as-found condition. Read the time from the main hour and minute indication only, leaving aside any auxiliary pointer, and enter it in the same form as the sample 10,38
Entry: 3,02
